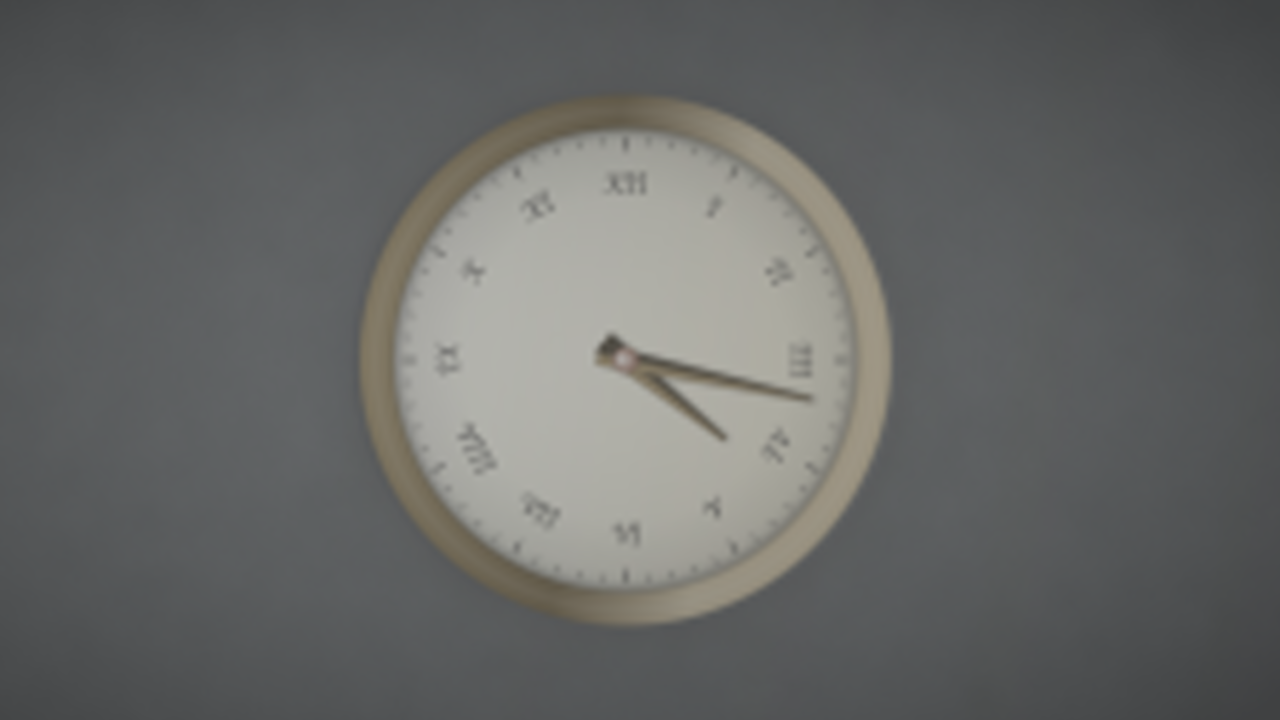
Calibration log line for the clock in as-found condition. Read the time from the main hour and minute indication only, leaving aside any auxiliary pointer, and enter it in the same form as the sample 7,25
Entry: 4,17
